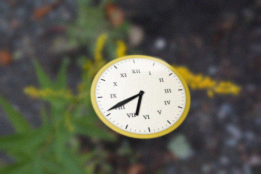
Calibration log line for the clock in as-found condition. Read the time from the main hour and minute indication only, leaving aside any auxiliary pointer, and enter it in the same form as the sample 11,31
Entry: 6,41
